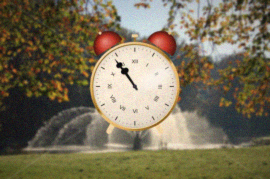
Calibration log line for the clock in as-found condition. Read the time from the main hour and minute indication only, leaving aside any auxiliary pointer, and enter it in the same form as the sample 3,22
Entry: 10,54
